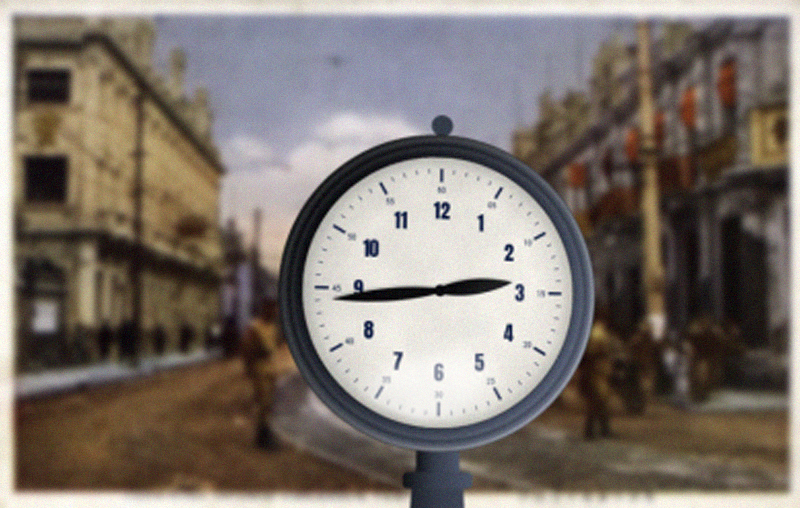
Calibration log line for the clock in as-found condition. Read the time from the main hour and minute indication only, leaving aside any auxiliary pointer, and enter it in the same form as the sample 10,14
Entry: 2,44
